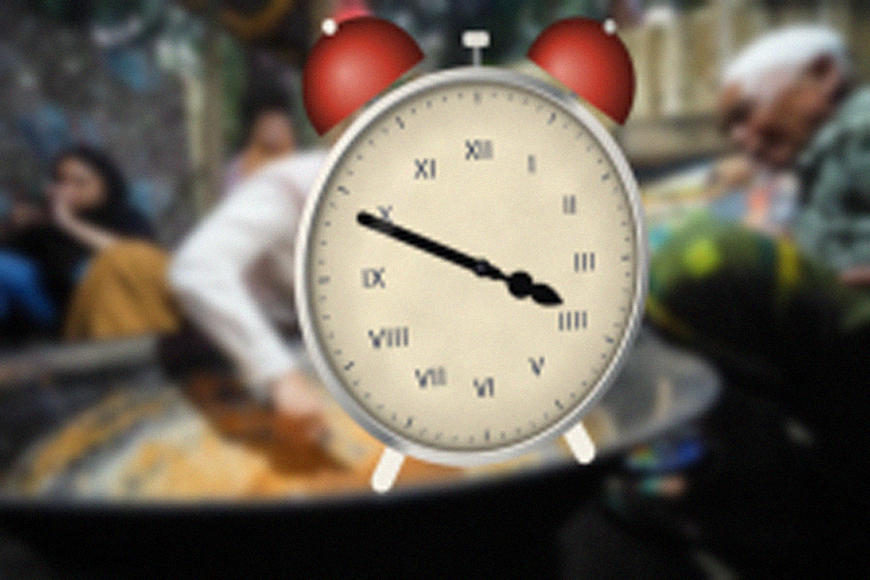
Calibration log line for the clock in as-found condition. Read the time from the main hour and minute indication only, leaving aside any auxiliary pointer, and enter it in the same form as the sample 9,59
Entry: 3,49
